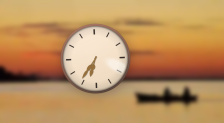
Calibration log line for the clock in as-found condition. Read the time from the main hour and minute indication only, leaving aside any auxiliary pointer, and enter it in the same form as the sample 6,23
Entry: 6,36
